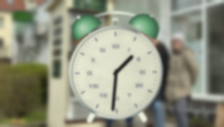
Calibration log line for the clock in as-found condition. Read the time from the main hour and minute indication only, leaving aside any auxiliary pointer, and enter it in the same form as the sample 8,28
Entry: 1,31
